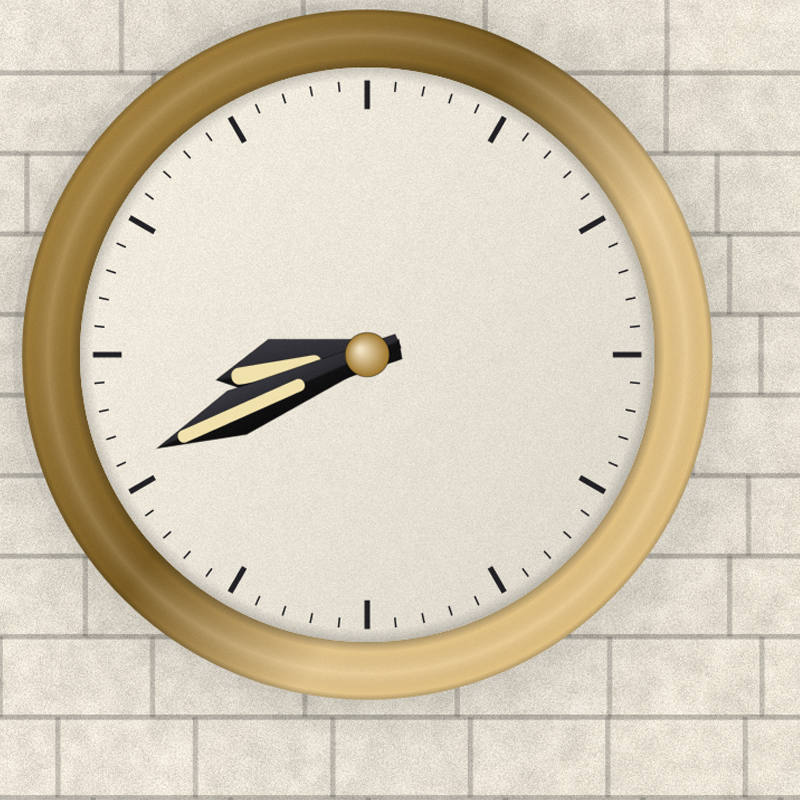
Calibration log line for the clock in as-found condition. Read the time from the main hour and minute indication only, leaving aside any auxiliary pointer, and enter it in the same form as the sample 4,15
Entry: 8,41
